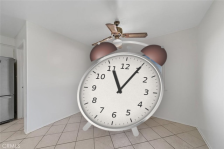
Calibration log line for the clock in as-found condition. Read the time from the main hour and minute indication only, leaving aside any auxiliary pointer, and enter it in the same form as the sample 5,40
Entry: 11,05
